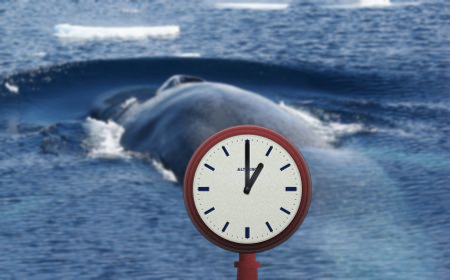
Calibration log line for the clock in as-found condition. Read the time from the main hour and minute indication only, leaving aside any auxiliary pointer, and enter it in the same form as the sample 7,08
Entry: 1,00
